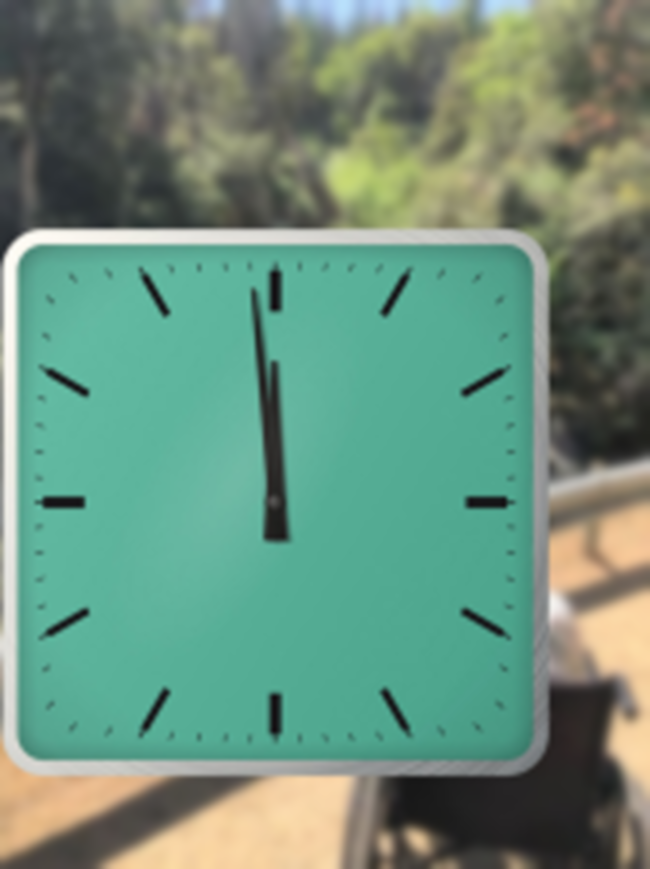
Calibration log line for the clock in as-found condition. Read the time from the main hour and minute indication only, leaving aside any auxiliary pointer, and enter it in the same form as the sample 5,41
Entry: 11,59
